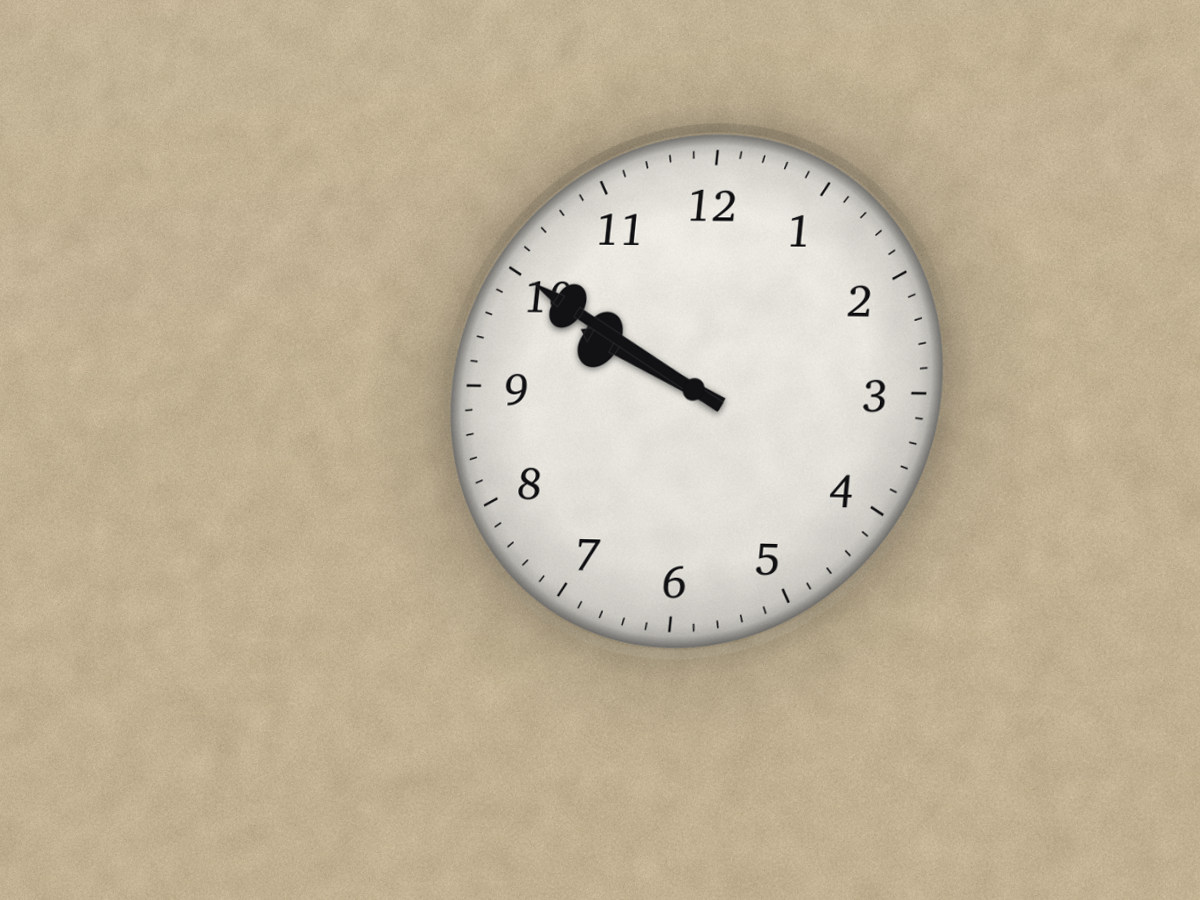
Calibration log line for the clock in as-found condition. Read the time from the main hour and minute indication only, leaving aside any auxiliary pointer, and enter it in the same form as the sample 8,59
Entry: 9,50
